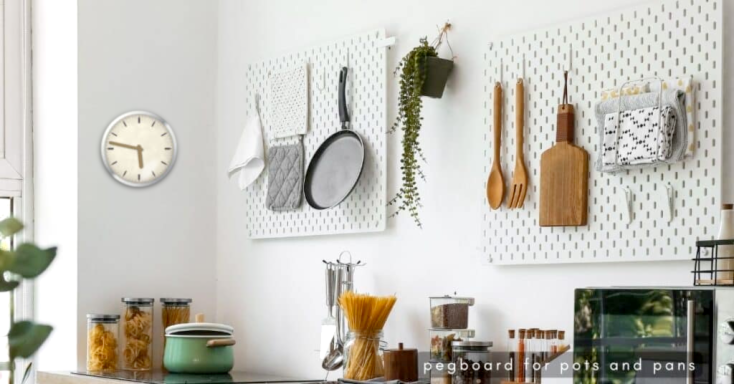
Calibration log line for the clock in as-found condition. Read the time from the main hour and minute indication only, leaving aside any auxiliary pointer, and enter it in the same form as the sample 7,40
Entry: 5,47
